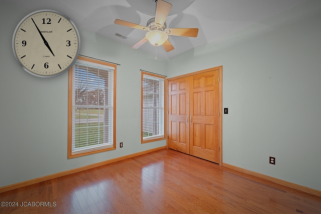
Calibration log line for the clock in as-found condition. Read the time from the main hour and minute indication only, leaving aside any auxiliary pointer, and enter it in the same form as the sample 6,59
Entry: 4,55
